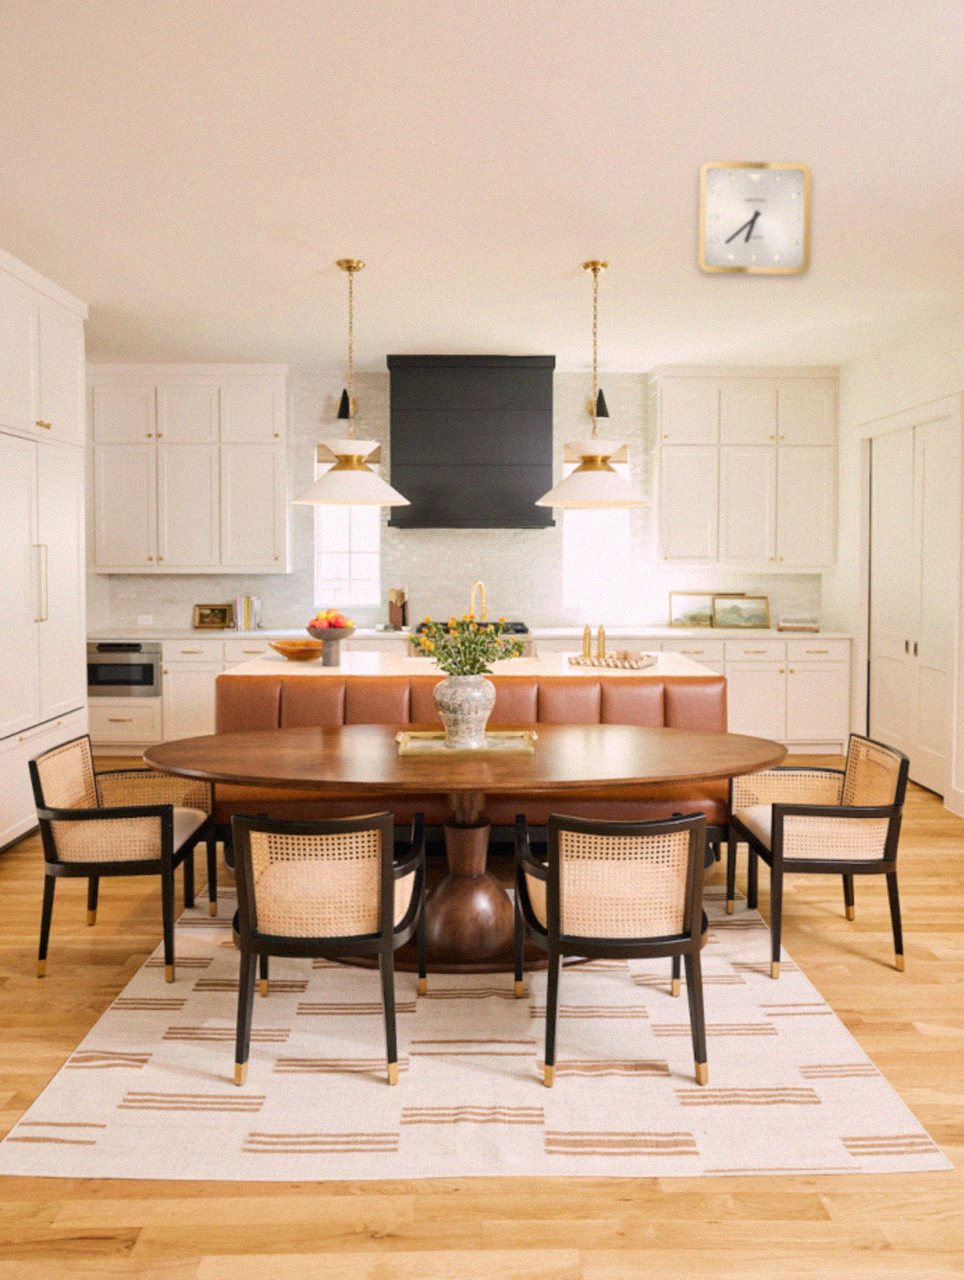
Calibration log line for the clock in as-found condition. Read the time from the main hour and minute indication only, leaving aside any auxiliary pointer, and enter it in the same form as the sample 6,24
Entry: 6,38
